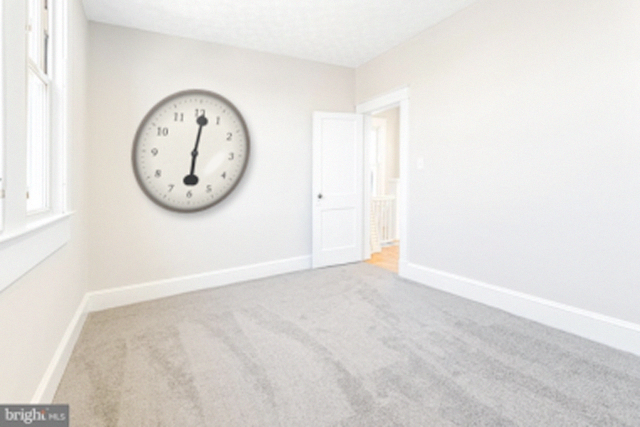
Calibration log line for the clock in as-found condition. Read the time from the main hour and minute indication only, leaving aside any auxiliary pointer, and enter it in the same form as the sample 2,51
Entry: 6,01
